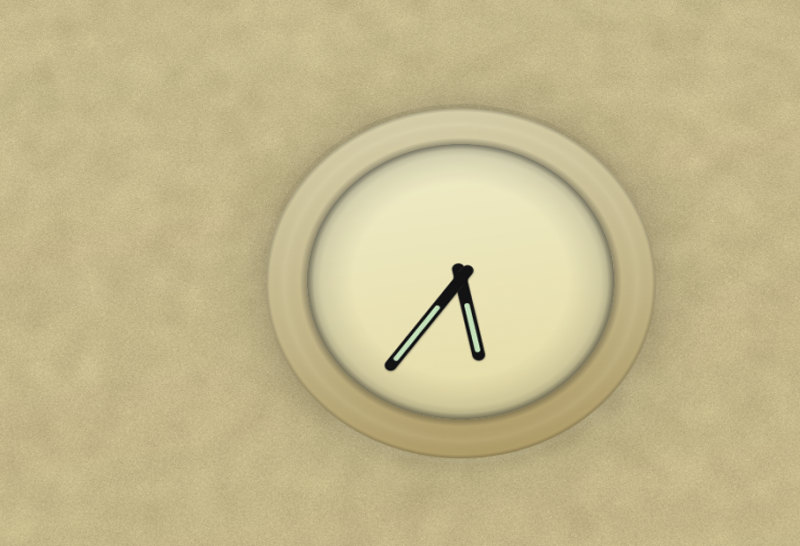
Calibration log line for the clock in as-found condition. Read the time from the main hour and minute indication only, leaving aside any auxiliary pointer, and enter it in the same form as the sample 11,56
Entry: 5,36
